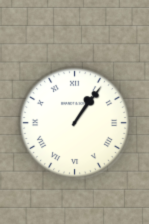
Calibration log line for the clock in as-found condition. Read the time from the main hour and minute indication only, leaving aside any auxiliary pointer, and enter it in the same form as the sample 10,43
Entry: 1,06
